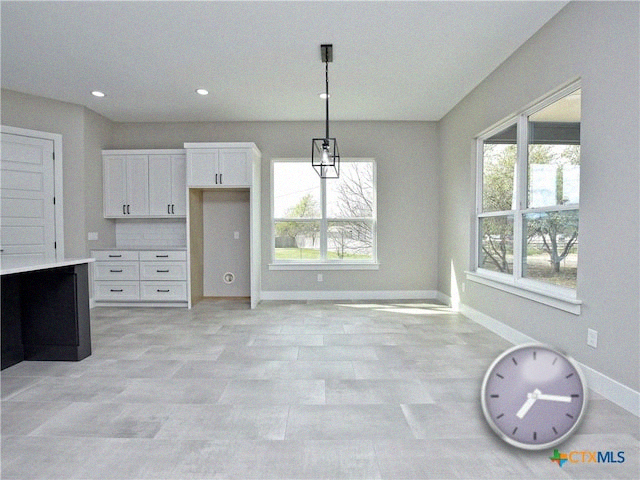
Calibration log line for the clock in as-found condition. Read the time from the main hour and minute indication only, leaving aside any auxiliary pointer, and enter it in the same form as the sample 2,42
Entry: 7,16
